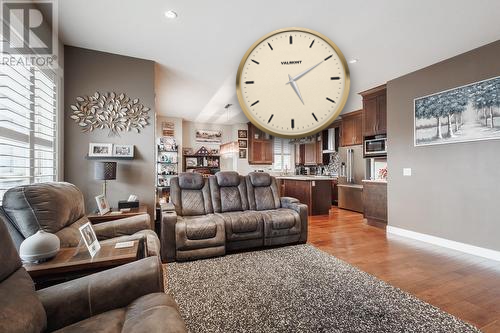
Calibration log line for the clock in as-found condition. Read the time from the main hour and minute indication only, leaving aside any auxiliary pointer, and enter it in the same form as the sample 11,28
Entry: 5,10
